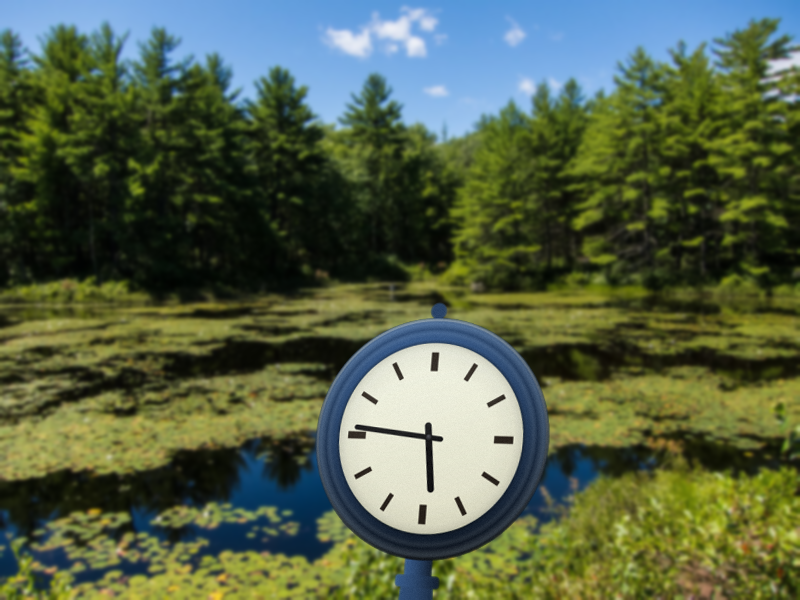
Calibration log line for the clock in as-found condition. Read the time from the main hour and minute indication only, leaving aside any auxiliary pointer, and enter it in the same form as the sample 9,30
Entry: 5,46
